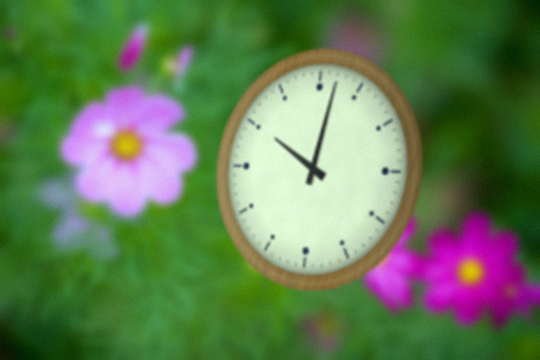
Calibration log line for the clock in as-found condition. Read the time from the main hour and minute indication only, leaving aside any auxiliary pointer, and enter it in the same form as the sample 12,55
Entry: 10,02
